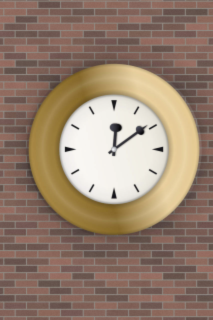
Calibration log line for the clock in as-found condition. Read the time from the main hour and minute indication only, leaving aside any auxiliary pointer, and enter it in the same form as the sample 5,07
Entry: 12,09
